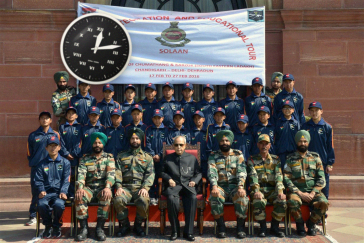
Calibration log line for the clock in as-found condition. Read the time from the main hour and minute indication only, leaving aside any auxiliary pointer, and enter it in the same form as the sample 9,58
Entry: 12,12
